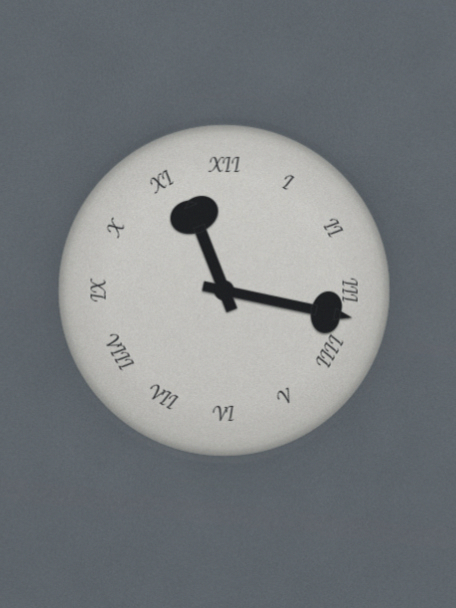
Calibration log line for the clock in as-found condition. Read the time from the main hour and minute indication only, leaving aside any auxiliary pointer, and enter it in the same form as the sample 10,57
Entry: 11,17
